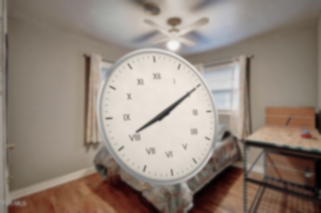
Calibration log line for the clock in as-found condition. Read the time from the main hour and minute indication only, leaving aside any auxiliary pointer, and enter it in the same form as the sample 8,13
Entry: 8,10
